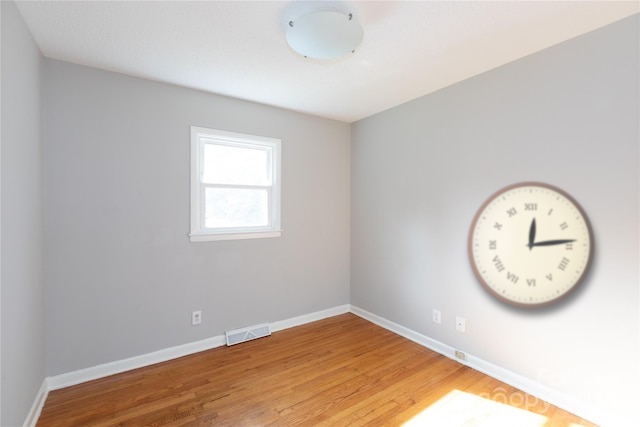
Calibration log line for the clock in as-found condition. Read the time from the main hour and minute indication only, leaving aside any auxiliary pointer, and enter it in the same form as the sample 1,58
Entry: 12,14
